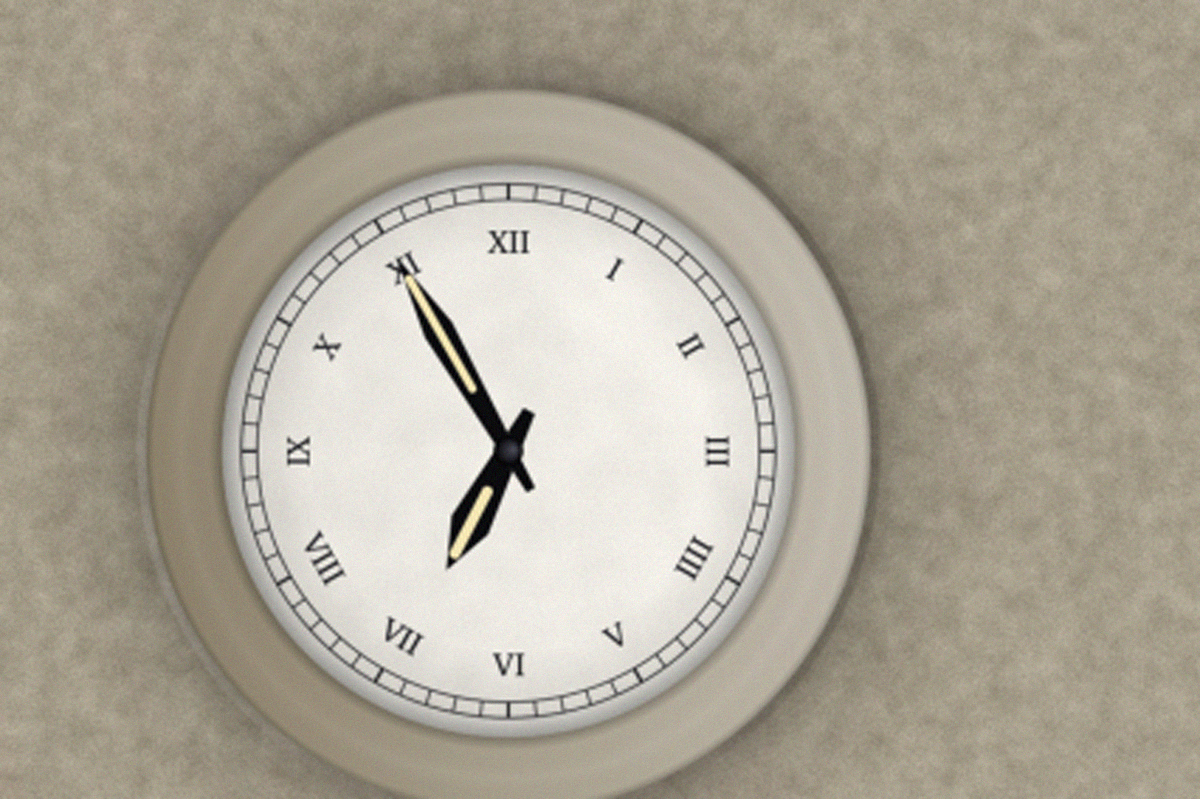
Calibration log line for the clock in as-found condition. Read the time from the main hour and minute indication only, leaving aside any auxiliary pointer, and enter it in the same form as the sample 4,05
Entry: 6,55
